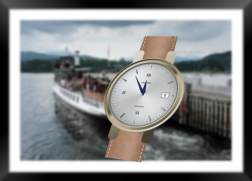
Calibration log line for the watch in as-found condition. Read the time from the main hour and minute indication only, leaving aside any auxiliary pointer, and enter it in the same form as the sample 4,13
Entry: 11,54
